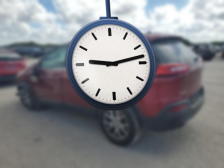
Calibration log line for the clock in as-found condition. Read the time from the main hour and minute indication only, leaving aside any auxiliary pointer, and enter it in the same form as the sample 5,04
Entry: 9,13
